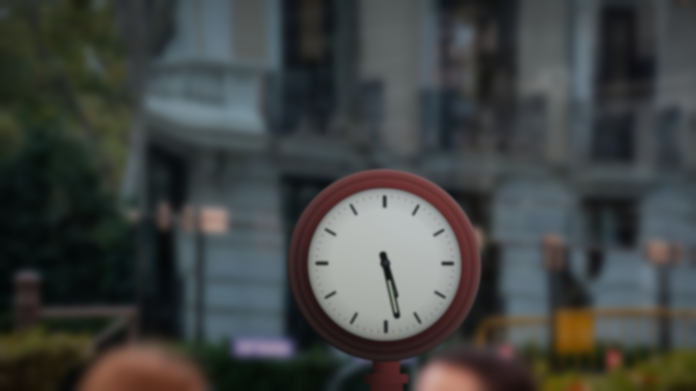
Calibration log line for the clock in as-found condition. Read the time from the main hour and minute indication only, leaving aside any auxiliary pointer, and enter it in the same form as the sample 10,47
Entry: 5,28
